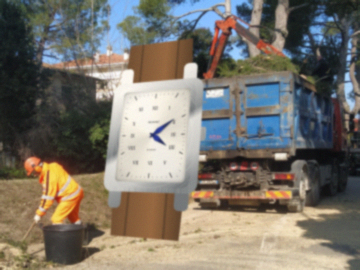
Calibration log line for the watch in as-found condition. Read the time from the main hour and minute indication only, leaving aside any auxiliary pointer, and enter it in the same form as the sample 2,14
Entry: 4,09
